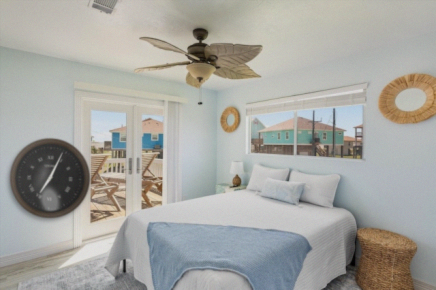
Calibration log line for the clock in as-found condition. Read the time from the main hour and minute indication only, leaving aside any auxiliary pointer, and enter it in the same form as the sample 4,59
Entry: 7,04
